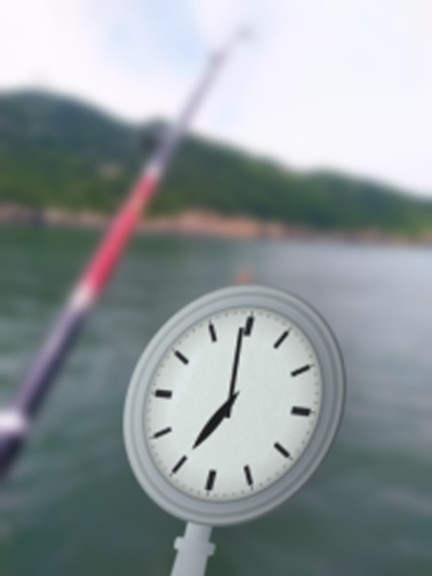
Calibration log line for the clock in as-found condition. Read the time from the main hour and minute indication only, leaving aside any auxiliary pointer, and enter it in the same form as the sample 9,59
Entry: 6,59
